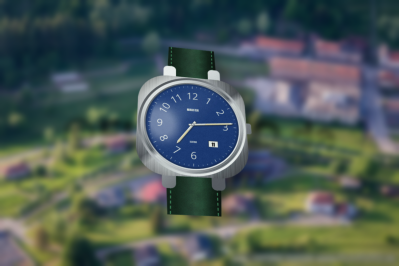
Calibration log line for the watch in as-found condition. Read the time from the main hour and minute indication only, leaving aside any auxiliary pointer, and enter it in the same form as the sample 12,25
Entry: 7,14
